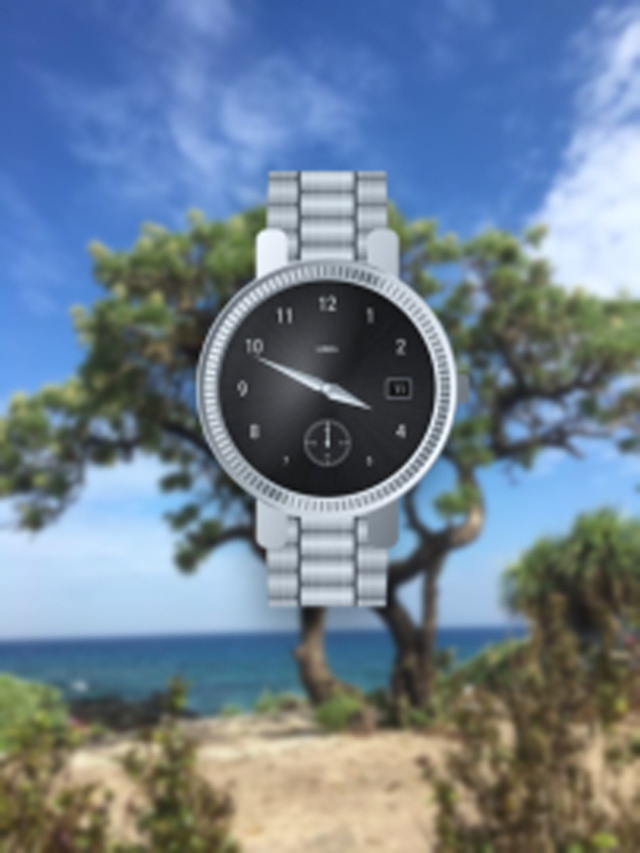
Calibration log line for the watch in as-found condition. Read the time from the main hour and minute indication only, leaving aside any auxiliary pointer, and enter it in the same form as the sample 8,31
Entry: 3,49
